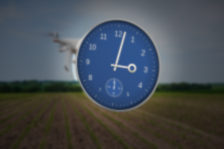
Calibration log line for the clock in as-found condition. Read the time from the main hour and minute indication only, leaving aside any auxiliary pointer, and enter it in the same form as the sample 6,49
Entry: 3,02
